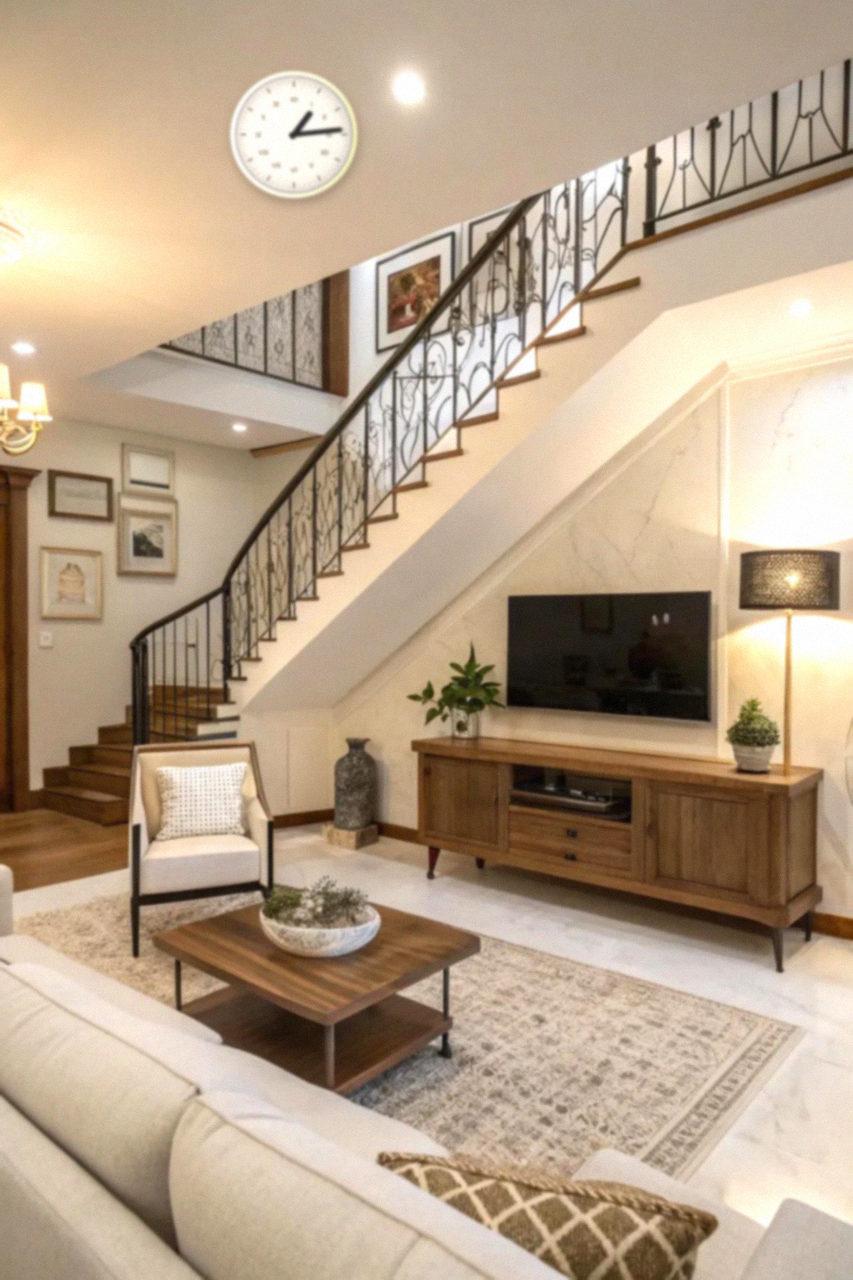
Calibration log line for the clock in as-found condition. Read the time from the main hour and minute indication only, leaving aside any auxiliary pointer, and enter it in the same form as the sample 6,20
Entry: 1,14
